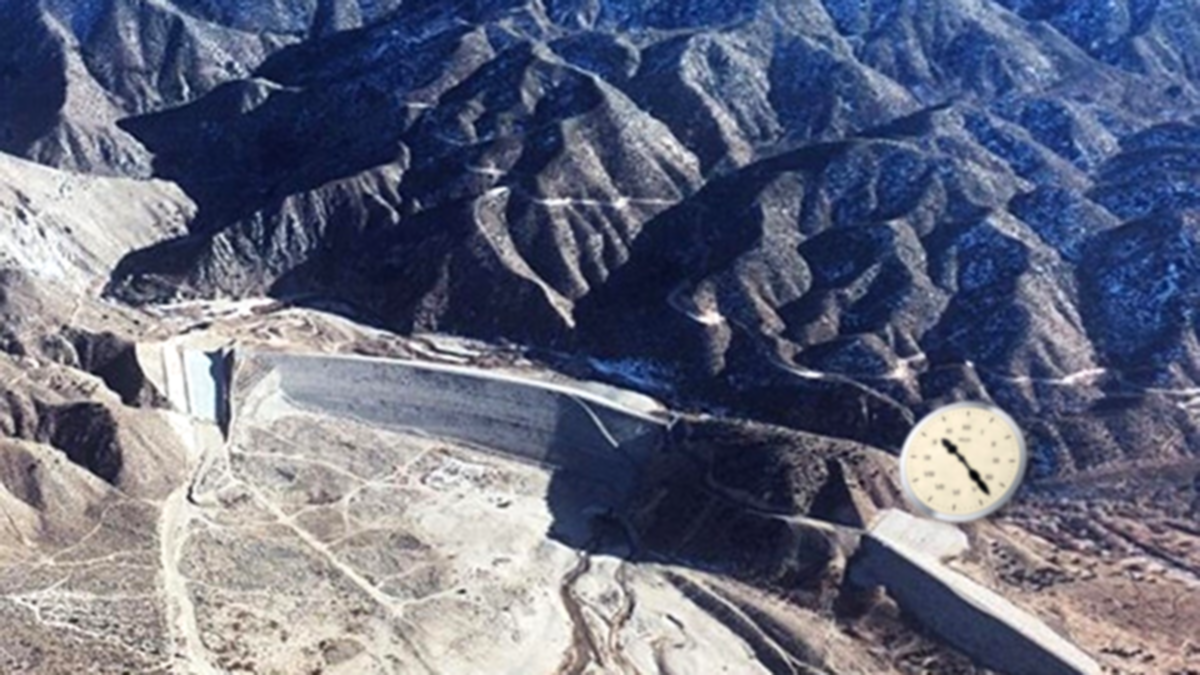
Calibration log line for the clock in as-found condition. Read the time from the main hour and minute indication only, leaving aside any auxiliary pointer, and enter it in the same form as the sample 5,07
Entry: 10,23
